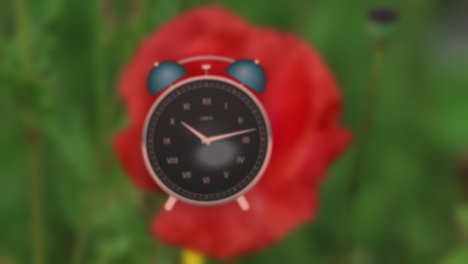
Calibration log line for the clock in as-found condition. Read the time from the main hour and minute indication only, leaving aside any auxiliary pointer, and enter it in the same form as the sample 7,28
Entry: 10,13
